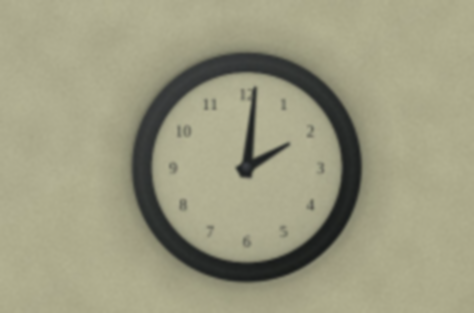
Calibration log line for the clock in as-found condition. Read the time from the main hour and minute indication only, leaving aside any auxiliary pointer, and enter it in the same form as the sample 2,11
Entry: 2,01
